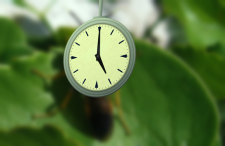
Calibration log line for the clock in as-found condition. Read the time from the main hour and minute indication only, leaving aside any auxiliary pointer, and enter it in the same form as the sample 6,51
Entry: 5,00
